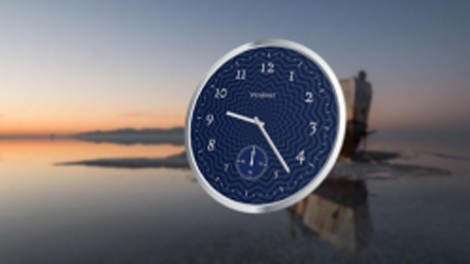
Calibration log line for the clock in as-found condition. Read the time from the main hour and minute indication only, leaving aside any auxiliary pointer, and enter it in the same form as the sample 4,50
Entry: 9,23
